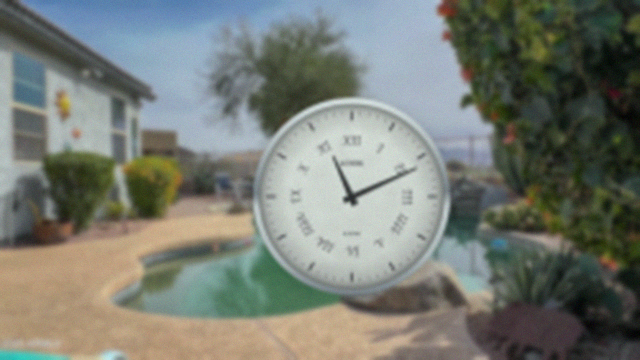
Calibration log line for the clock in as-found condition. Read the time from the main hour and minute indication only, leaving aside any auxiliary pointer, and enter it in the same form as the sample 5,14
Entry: 11,11
